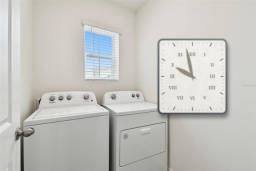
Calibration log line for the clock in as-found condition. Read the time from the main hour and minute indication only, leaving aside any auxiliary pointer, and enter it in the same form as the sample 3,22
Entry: 9,58
